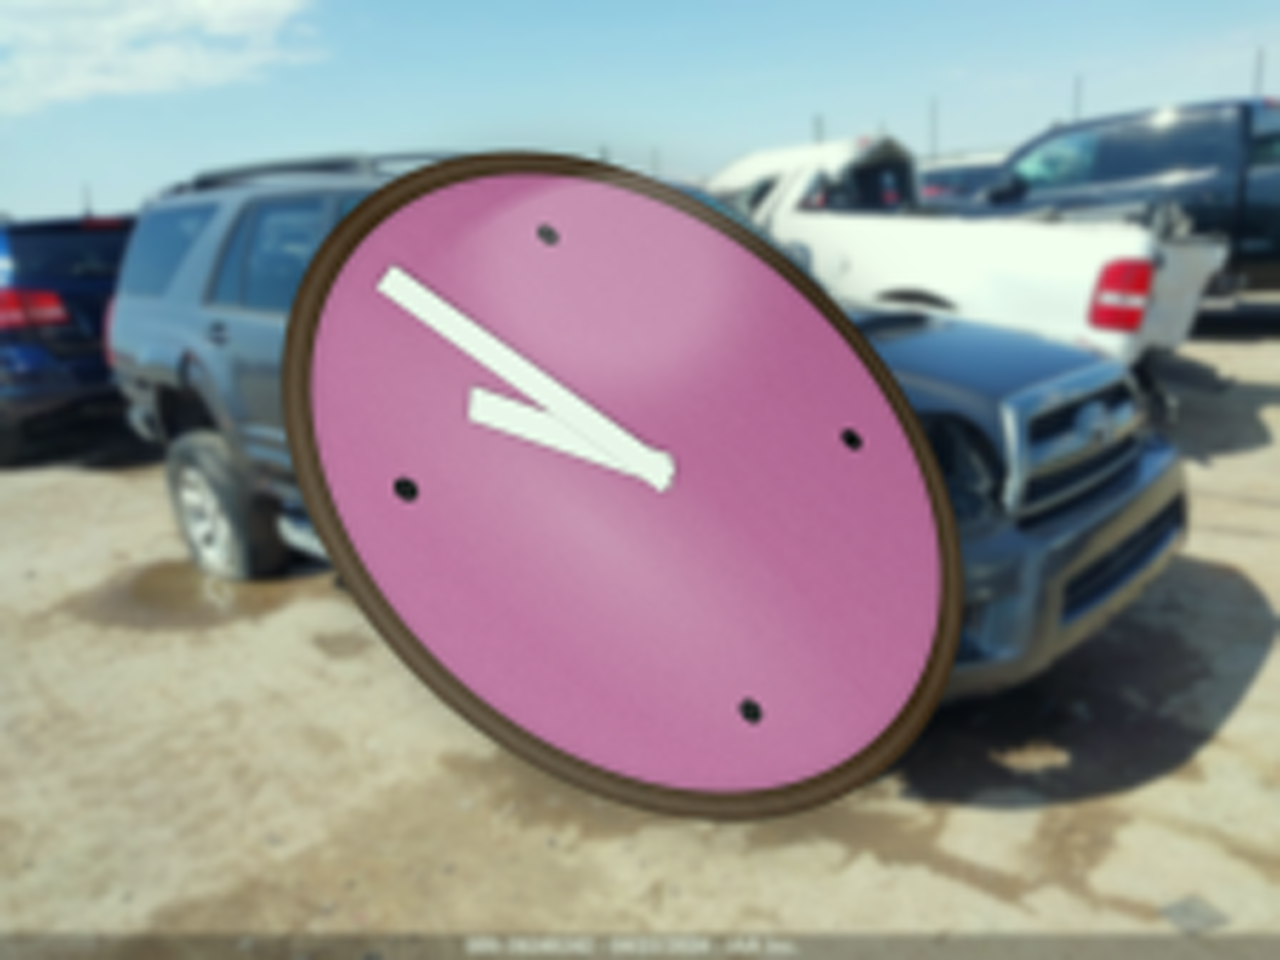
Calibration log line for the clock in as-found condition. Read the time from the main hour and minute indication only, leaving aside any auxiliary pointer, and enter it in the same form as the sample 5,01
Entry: 9,53
